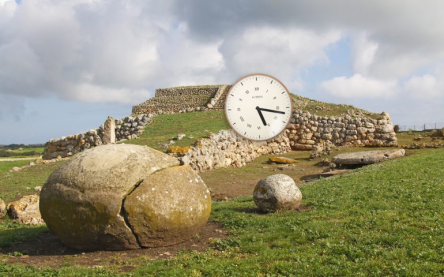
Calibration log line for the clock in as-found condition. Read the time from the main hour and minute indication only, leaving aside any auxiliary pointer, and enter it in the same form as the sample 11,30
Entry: 5,17
